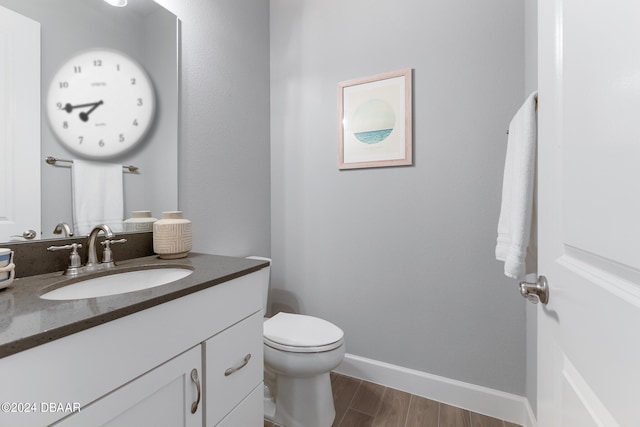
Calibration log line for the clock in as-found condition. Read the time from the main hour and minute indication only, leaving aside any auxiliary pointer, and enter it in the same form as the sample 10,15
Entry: 7,44
